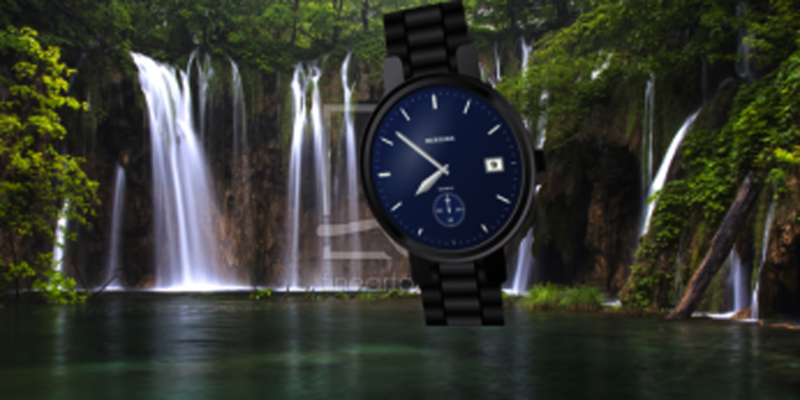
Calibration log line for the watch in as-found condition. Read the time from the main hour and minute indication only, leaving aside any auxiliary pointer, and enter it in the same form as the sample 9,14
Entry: 7,52
